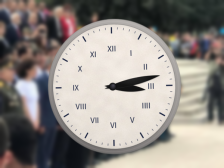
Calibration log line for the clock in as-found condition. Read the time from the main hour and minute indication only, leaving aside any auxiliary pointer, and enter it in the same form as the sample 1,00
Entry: 3,13
